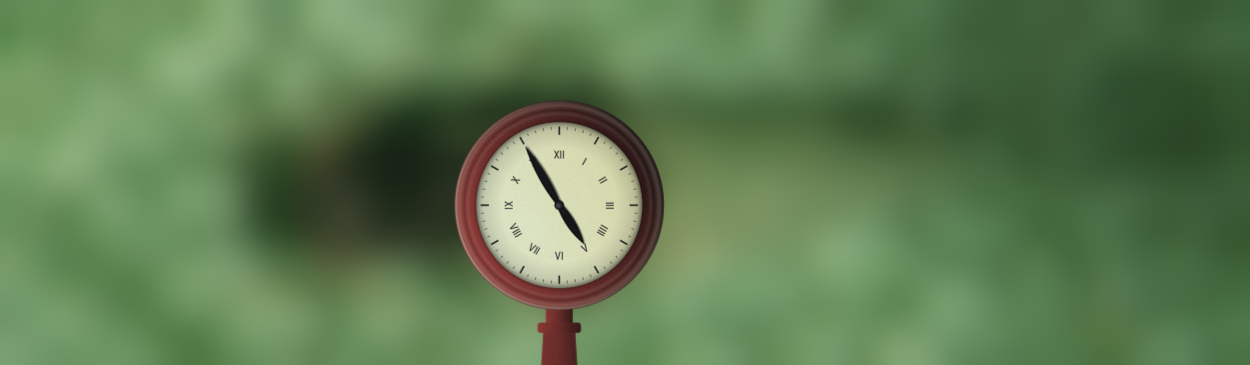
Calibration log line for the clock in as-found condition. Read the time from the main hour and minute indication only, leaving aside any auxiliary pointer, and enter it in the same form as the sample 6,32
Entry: 4,55
